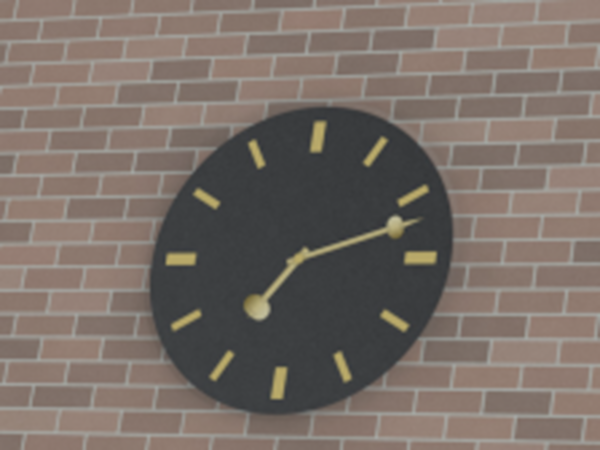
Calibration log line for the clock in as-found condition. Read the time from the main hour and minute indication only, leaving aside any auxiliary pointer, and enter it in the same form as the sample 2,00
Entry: 7,12
